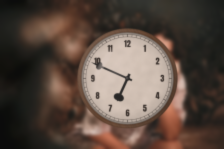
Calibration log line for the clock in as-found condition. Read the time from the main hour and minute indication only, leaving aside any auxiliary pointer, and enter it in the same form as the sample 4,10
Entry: 6,49
